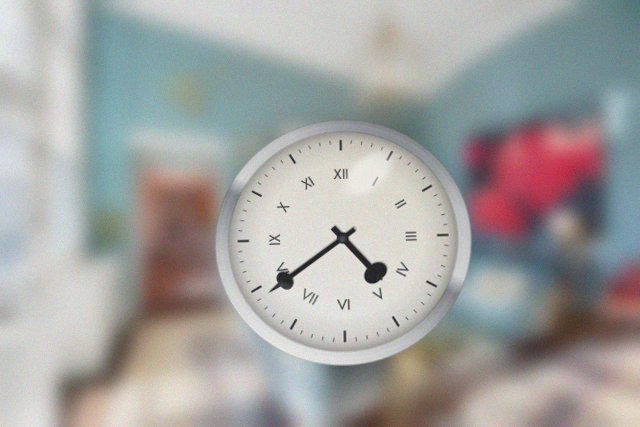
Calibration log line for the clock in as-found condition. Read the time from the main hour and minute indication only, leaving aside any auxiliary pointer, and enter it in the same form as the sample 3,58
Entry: 4,39
